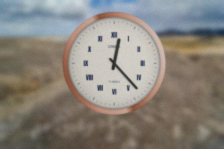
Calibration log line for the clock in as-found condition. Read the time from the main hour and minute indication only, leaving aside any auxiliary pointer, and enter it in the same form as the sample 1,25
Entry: 12,23
